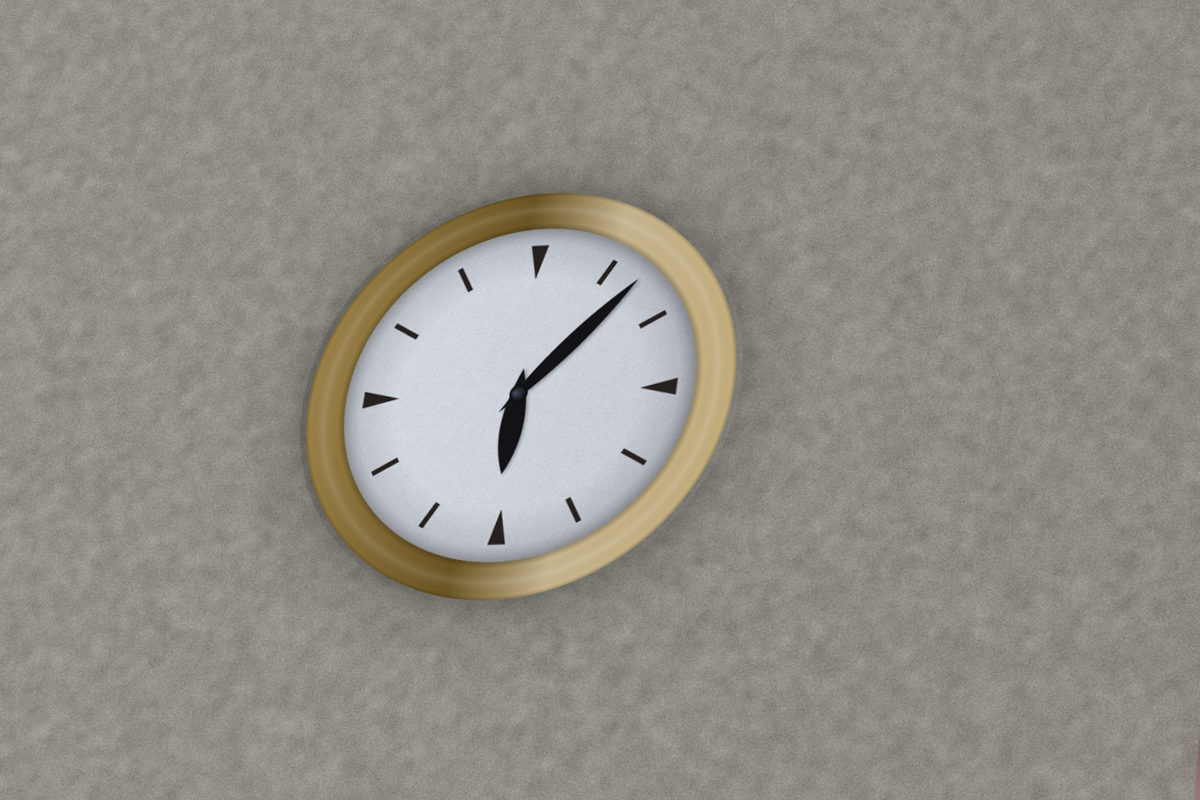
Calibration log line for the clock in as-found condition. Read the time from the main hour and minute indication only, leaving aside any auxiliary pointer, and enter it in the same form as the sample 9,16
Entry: 6,07
